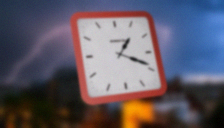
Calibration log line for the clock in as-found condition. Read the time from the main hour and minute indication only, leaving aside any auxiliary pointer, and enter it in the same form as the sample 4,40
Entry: 1,19
